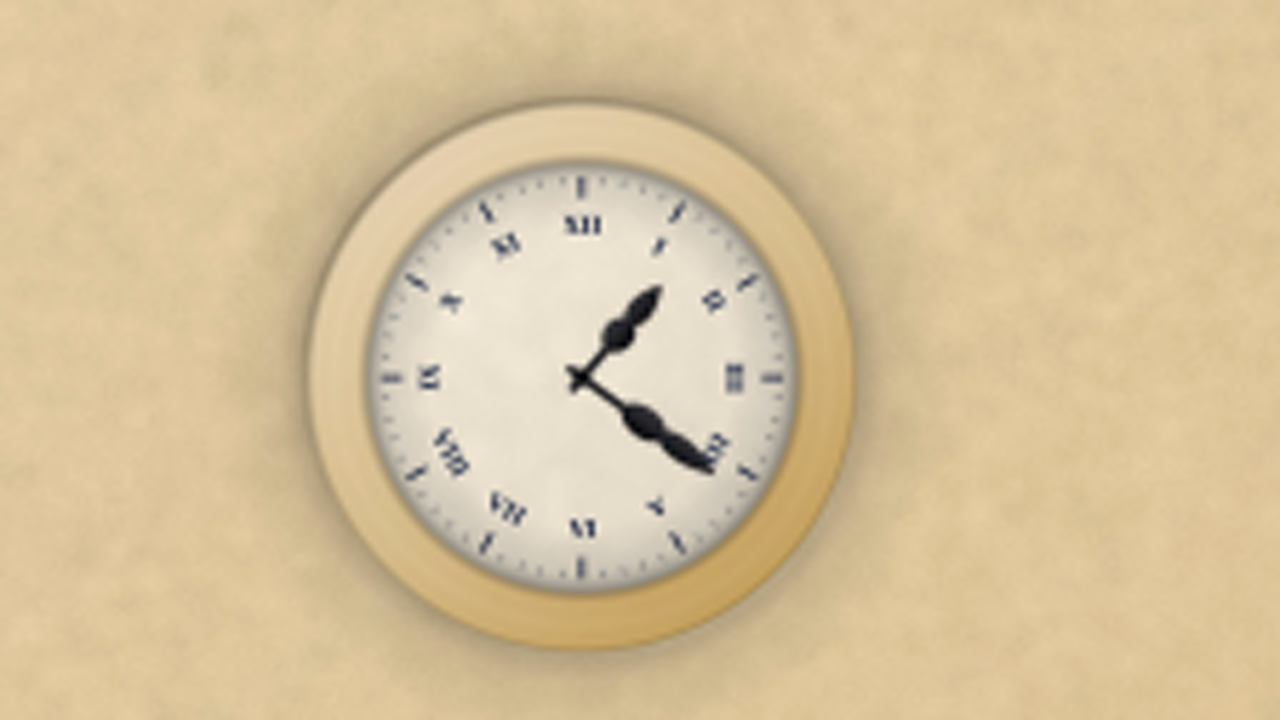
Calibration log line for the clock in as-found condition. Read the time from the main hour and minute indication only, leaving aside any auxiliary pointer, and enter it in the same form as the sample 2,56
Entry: 1,21
